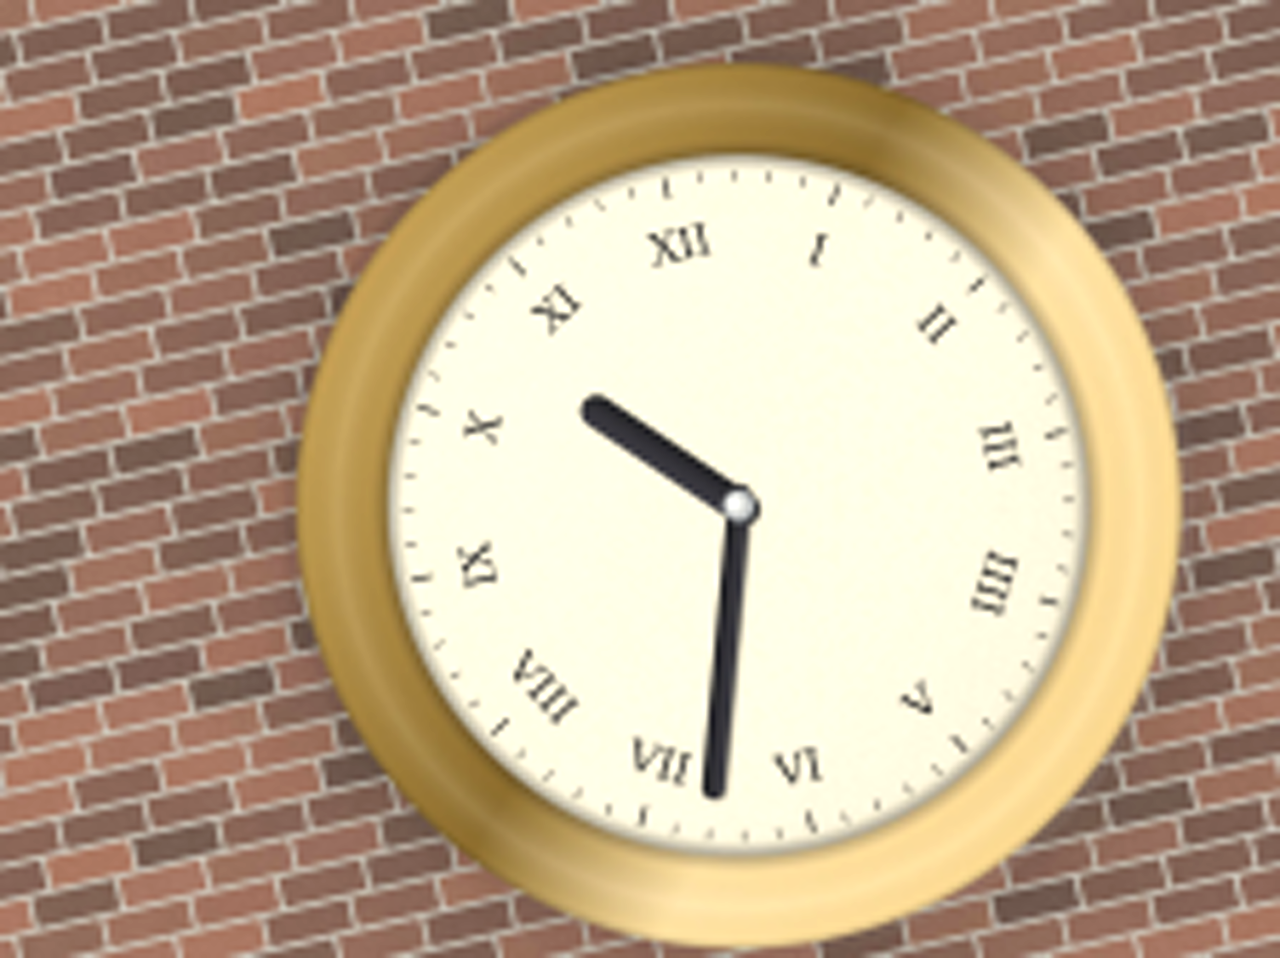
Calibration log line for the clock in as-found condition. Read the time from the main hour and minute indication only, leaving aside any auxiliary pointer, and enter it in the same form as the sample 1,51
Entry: 10,33
